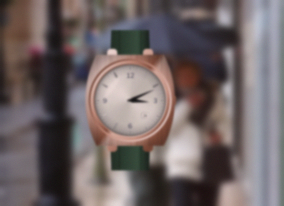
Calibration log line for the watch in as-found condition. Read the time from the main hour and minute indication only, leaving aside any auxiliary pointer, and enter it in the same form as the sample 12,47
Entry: 3,11
